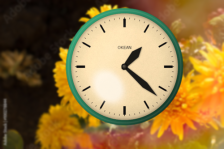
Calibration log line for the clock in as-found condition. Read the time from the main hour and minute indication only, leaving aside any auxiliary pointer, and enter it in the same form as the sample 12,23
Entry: 1,22
